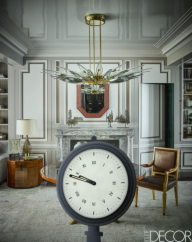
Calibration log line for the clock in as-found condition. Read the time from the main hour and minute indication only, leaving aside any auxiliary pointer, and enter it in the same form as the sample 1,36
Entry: 9,48
